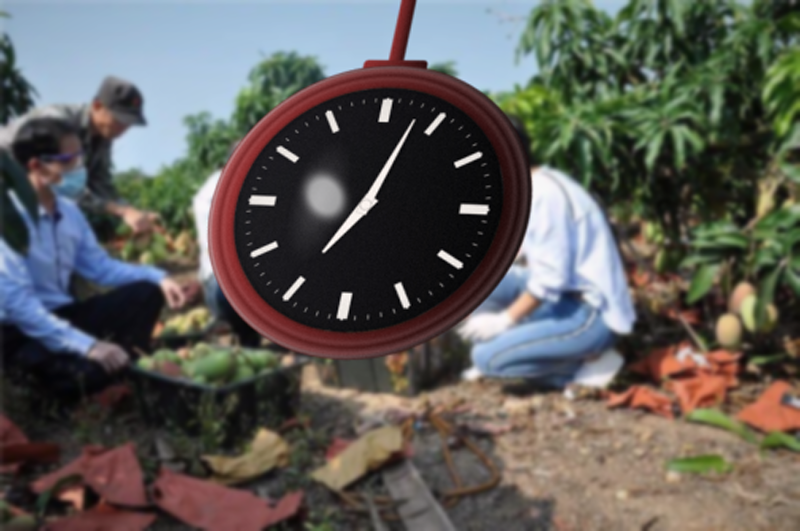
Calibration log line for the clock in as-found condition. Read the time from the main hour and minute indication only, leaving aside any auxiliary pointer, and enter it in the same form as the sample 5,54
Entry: 7,03
